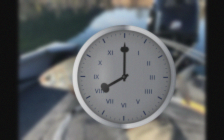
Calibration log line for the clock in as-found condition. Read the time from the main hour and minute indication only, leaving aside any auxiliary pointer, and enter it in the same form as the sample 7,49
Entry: 8,00
